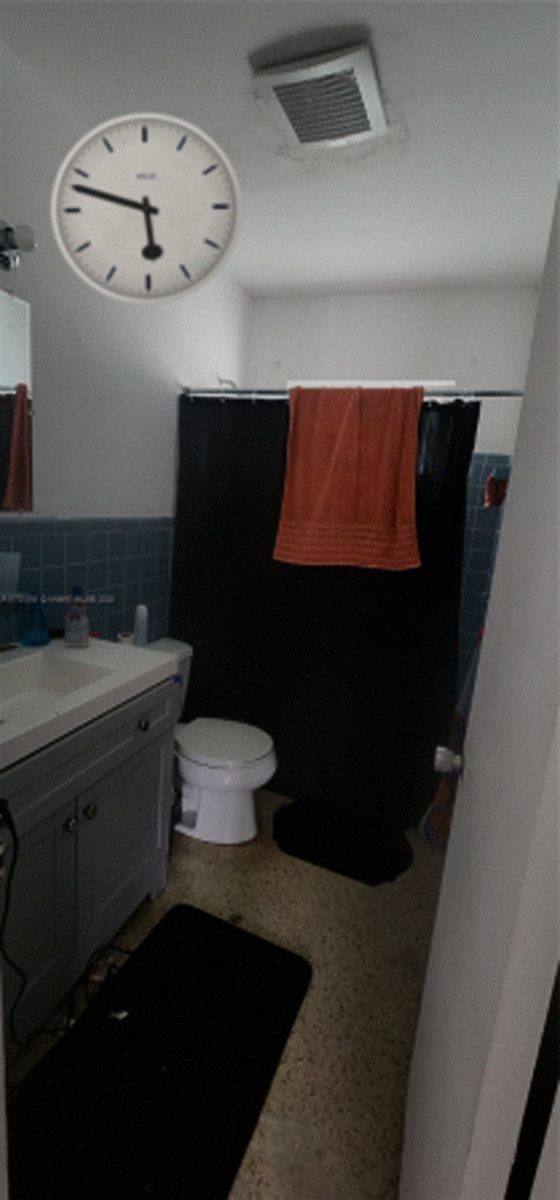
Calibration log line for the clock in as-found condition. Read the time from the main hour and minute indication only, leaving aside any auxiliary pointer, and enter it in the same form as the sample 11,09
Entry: 5,48
